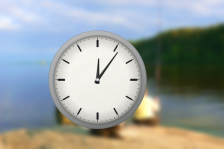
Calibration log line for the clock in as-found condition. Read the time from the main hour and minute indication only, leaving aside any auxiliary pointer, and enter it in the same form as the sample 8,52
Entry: 12,06
